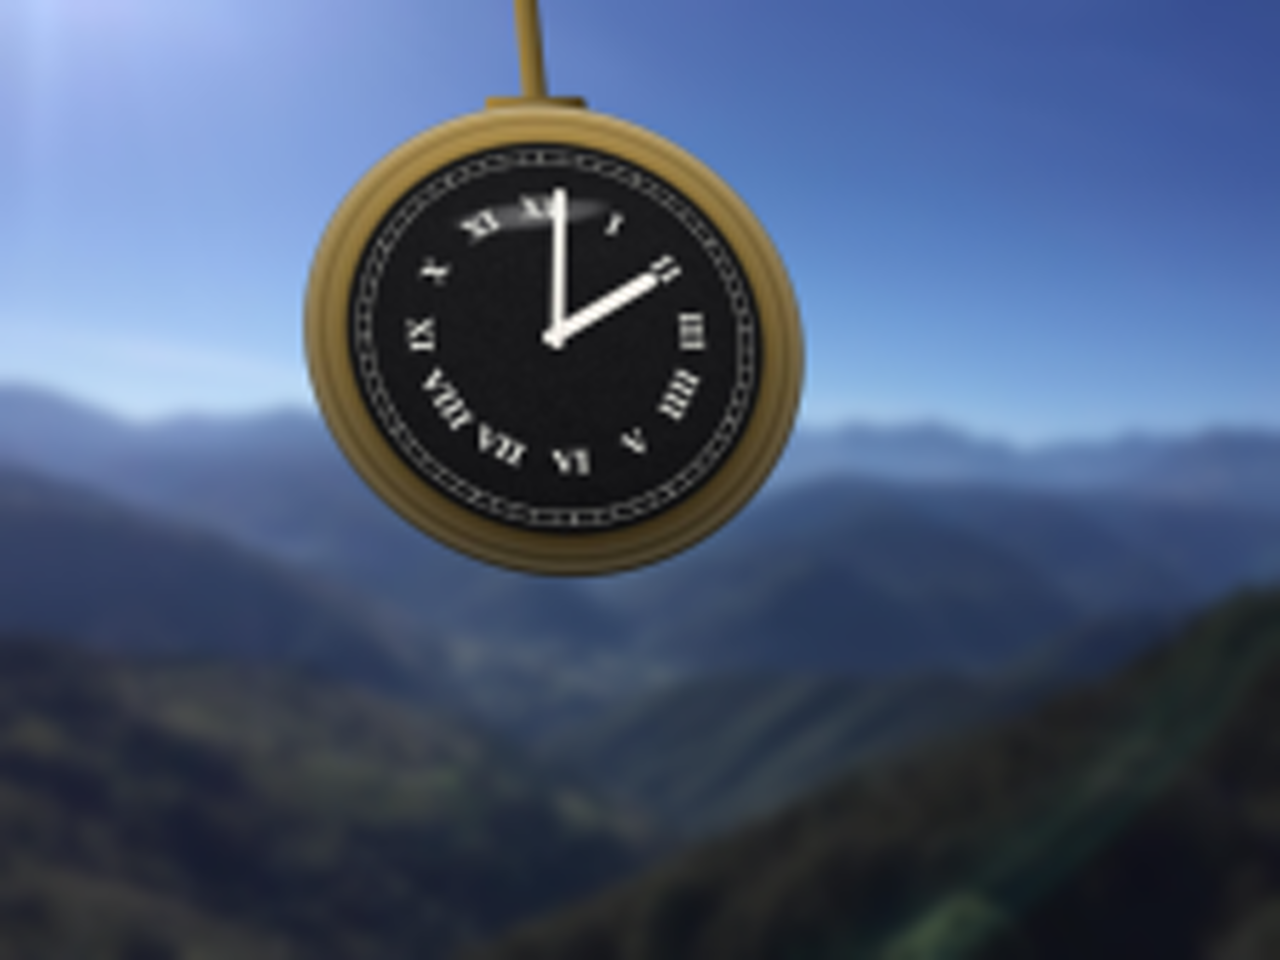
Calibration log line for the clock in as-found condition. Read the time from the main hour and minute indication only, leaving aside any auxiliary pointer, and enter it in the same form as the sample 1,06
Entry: 2,01
